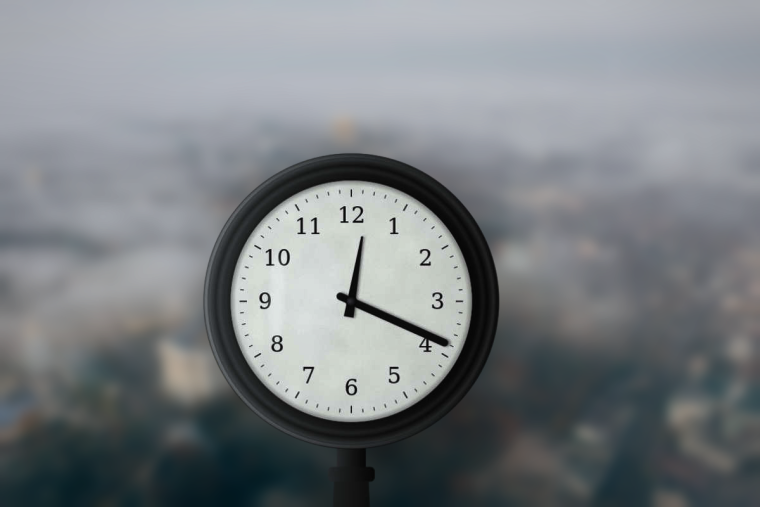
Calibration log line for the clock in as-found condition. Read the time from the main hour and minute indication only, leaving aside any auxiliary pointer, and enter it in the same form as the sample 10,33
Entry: 12,19
